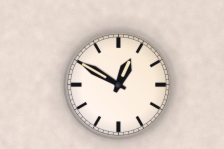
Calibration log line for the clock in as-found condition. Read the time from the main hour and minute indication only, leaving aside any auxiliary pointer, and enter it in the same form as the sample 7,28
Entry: 12,50
